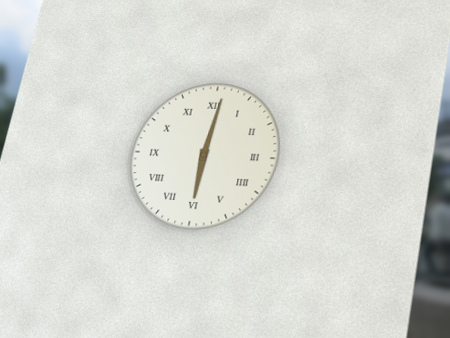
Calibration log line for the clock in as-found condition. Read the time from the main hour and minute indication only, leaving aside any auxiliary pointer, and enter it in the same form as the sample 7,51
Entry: 6,01
